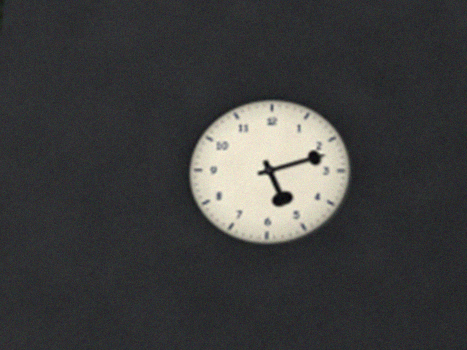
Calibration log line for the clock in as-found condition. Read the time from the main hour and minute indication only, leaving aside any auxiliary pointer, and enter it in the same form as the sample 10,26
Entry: 5,12
